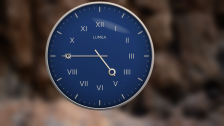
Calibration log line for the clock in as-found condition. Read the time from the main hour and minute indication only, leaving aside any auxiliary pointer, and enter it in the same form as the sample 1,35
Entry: 4,45
